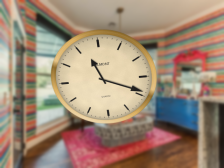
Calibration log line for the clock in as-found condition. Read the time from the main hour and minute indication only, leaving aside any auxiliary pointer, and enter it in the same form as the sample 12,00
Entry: 11,19
